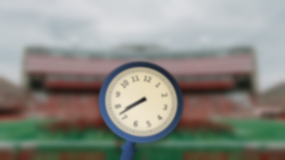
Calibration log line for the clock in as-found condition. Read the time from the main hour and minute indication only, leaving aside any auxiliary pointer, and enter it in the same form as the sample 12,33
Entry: 7,37
